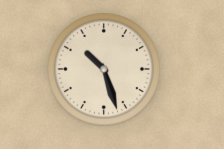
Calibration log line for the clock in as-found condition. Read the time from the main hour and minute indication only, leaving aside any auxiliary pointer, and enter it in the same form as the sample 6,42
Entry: 10,27
